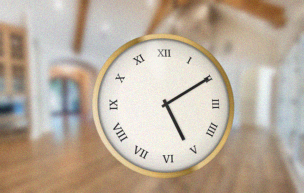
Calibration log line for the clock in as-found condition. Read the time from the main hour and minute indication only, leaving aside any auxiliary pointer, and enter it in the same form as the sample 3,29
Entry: 5,10
